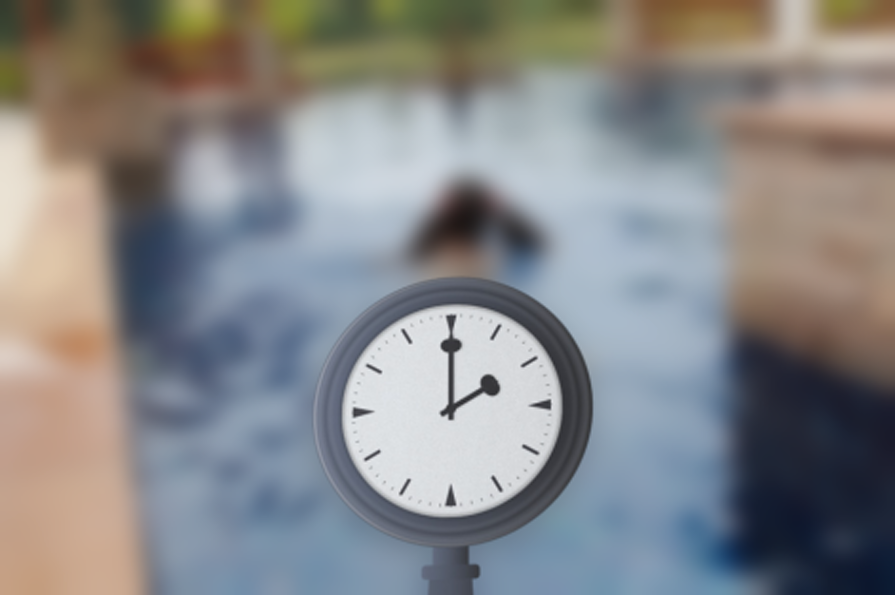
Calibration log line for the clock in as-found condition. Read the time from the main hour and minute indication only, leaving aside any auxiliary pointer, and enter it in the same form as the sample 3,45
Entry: 2,00
